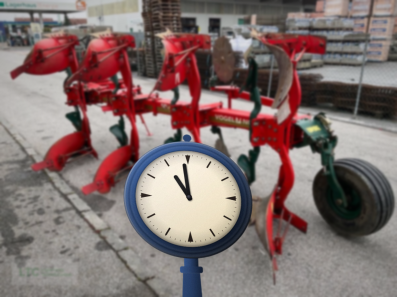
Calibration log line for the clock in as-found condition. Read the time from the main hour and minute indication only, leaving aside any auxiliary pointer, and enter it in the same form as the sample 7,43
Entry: 10,59
